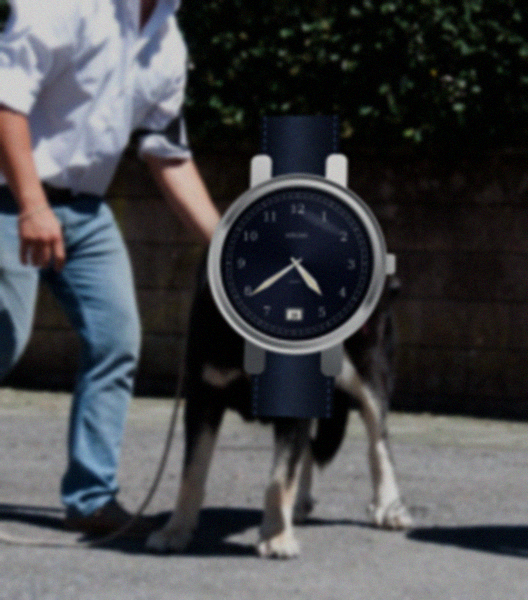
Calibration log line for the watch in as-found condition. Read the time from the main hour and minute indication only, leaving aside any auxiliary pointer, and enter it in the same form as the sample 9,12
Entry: 4,39
